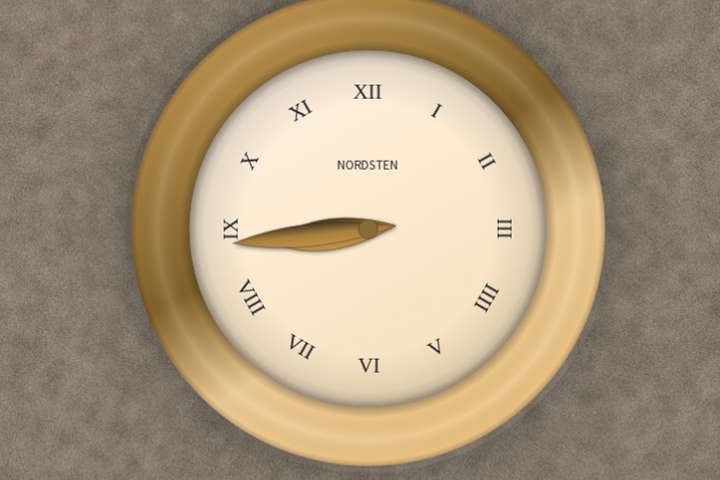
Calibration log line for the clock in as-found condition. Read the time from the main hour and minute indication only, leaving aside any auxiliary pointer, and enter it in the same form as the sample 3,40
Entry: 8,44
